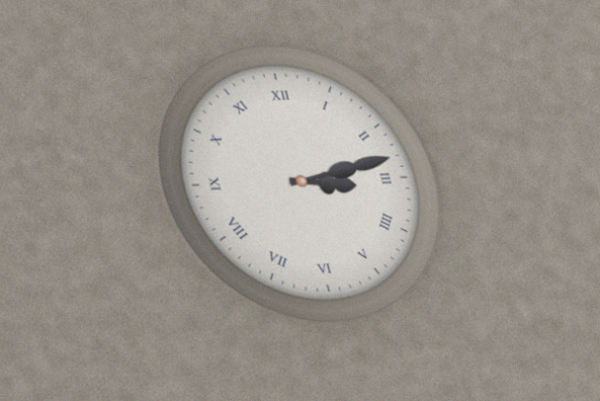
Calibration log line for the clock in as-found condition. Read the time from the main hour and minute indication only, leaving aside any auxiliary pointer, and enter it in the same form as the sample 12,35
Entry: 3,13
